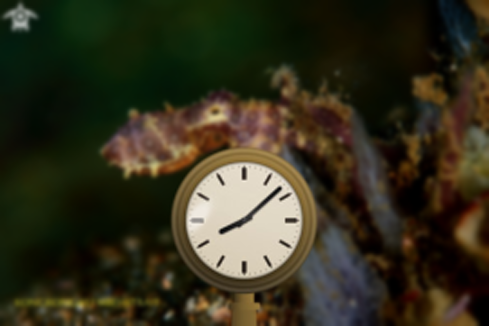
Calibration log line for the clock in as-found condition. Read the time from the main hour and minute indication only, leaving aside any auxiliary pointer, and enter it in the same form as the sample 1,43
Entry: 8,08
